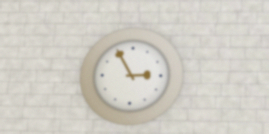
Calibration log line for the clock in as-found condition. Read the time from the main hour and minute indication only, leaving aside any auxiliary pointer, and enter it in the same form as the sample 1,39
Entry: 2,55
